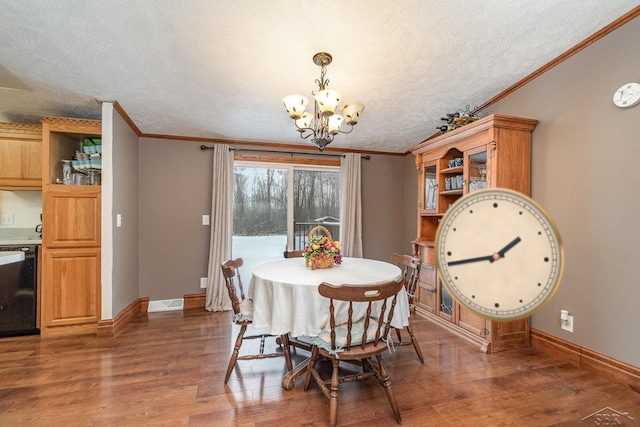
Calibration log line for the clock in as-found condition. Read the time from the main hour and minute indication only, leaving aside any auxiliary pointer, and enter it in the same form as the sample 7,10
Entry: 1,43
